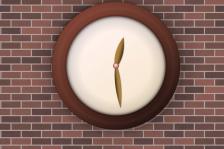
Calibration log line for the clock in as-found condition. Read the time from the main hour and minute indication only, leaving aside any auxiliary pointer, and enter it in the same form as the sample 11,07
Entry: 12,29
